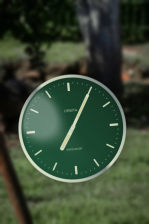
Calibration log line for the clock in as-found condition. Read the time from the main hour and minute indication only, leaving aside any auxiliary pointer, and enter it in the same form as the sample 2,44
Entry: 7,05
